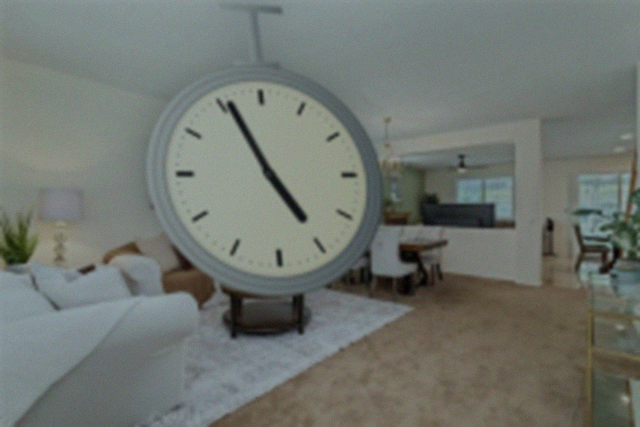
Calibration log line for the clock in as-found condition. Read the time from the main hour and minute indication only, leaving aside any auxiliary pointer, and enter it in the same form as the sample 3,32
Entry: 4,56
